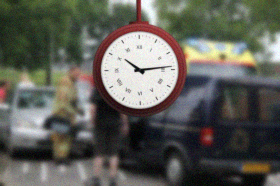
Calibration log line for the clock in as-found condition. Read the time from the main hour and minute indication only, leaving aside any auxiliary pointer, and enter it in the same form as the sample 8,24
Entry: 10,14
